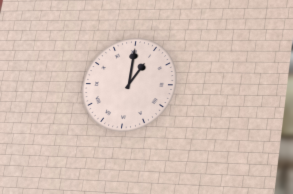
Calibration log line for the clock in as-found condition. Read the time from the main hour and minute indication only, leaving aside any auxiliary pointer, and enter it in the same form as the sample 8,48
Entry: 1,00
